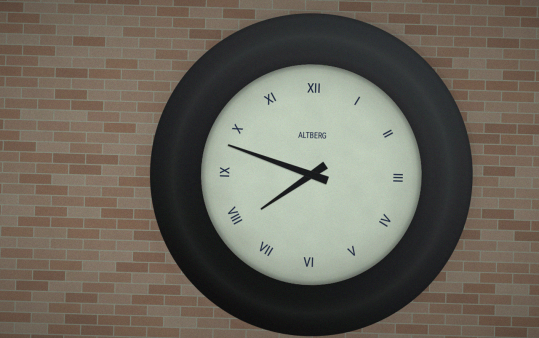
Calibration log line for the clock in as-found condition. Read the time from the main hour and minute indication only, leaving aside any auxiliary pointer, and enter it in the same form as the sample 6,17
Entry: 7,48
